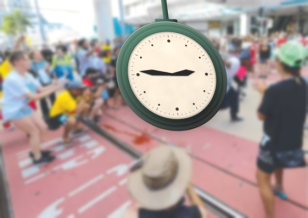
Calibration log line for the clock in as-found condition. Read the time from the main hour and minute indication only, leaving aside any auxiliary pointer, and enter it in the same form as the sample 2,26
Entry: 2,46
